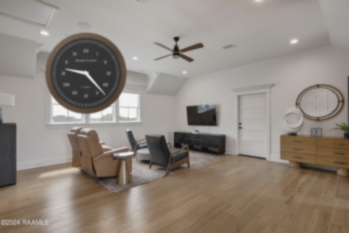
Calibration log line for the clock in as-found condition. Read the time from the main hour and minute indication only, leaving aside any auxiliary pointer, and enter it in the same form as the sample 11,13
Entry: 9,23
